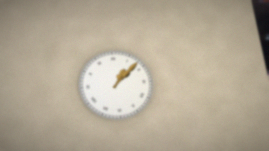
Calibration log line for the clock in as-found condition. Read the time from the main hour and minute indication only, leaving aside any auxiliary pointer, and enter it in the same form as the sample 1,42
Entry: 1,08
